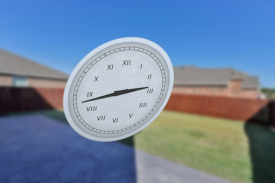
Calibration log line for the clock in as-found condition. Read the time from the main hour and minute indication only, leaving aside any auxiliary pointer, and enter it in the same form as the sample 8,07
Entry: 2,43
